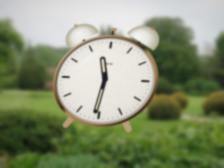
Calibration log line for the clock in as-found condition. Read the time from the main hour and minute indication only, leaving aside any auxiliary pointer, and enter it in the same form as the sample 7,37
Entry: 11,31
